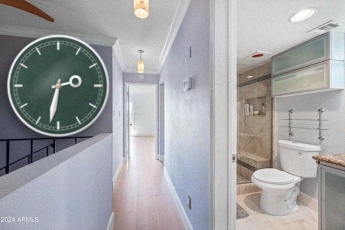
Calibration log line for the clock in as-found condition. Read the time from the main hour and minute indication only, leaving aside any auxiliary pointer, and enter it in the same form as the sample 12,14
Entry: 2,32
